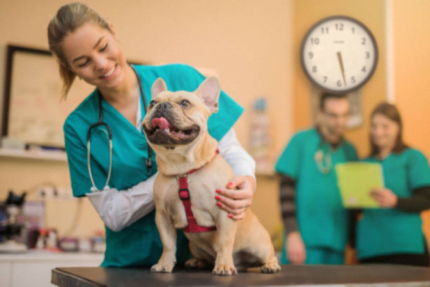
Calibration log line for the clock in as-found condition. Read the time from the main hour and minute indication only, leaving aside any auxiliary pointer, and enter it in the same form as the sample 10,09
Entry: 5,28
